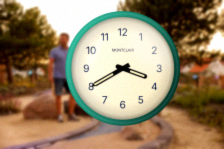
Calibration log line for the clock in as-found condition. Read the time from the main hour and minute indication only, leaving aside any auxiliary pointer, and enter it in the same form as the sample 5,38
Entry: 3,40
